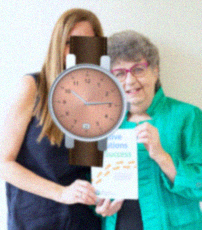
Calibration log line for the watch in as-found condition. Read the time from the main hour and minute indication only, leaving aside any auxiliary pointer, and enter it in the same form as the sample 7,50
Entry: 10,14
